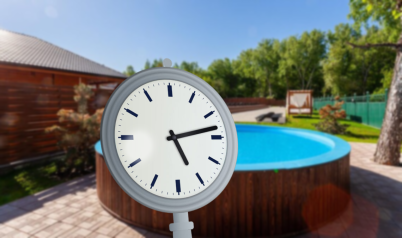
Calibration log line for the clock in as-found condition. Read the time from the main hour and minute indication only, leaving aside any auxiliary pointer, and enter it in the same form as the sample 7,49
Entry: 5,13
